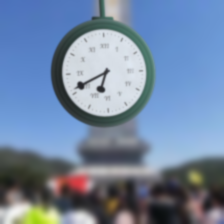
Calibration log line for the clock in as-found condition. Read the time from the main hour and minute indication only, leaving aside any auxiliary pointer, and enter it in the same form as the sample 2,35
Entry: 6,41
